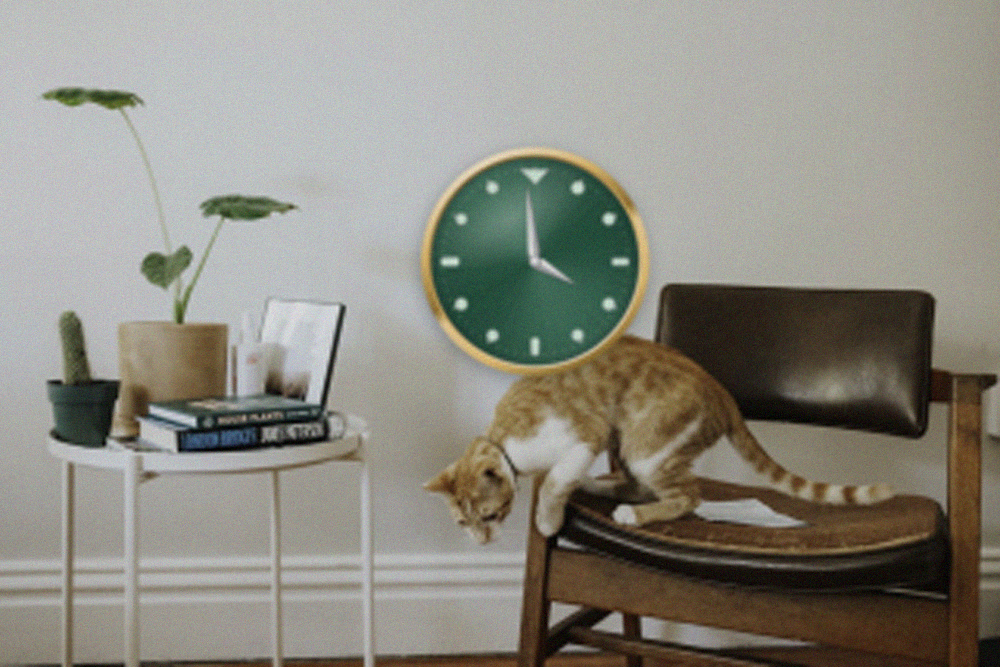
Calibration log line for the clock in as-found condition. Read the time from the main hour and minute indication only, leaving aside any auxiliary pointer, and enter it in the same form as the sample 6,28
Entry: 3,59
